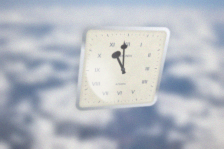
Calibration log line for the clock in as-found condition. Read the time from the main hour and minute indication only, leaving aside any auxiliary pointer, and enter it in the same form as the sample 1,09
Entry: 10,59
